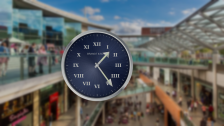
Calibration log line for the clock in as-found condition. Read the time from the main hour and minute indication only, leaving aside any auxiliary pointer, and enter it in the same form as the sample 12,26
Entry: 1,24
